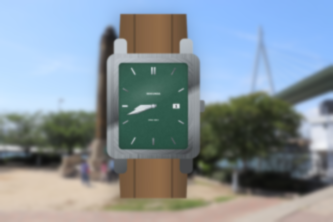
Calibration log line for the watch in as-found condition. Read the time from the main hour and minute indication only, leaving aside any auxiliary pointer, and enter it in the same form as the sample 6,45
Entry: 8,42
